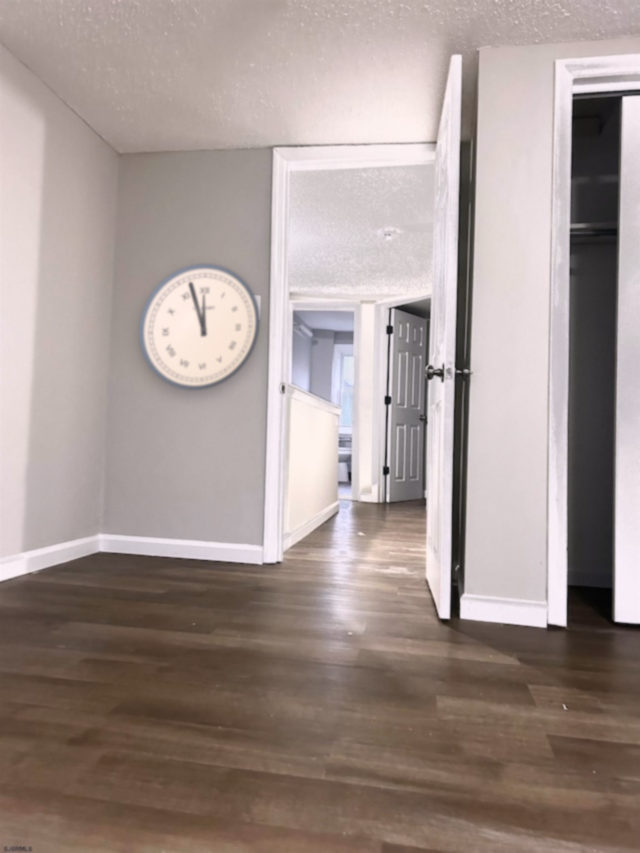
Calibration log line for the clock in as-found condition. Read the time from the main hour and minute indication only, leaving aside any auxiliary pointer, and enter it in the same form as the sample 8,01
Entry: 11,57
